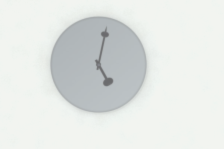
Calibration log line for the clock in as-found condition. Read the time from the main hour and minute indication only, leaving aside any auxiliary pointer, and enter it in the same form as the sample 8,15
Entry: 5,02
